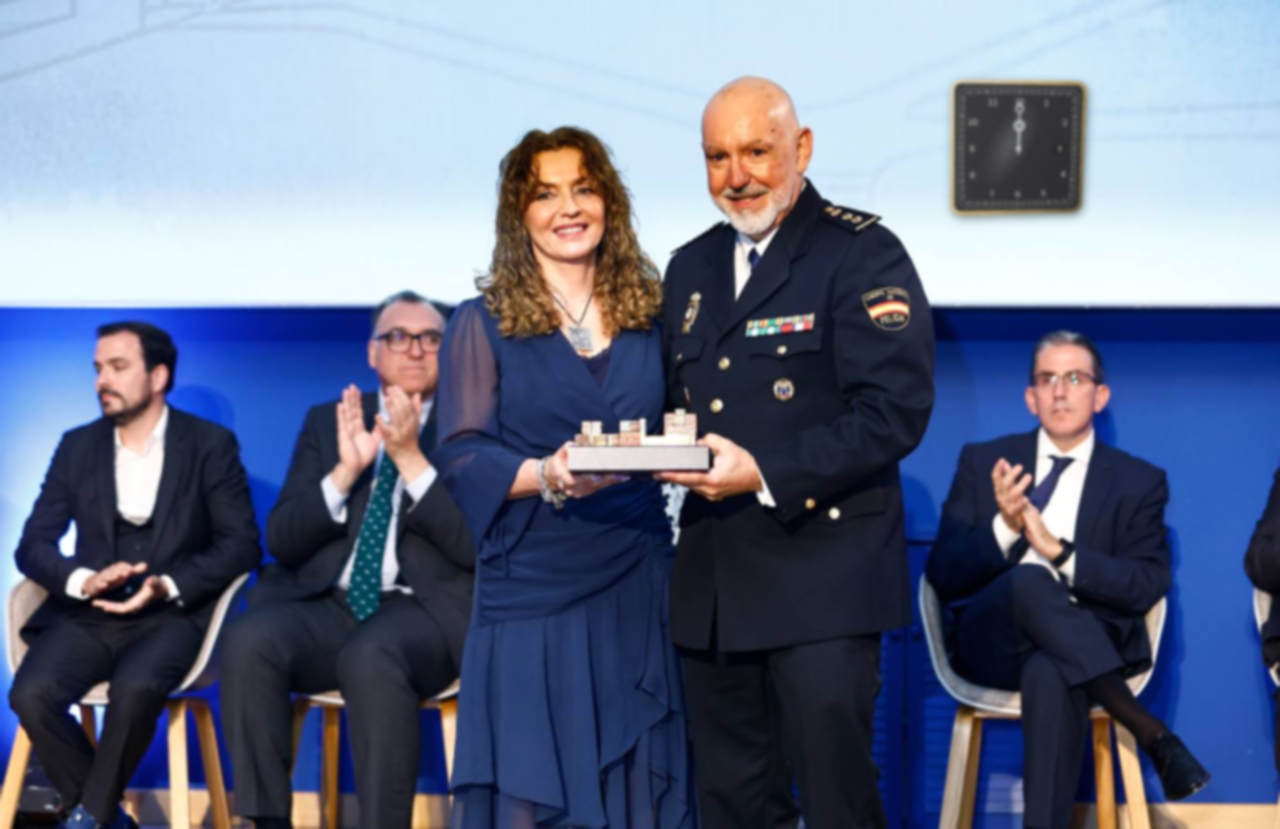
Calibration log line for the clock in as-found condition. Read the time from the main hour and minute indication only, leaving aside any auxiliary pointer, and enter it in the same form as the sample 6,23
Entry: 12,00
